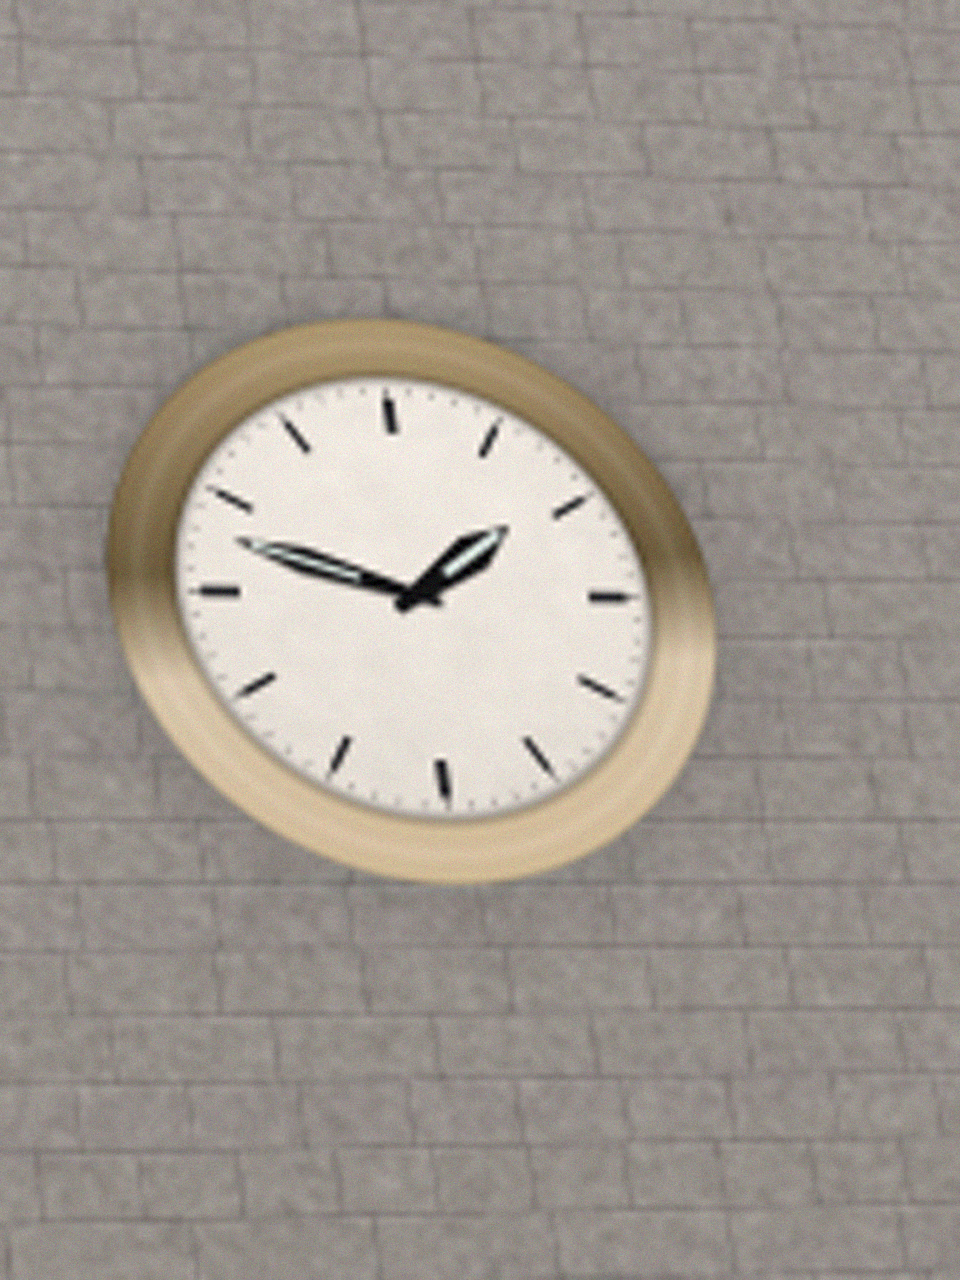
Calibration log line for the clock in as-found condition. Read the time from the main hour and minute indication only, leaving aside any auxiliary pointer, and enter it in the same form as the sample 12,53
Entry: 1,48
